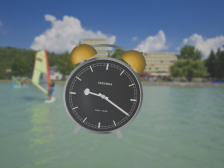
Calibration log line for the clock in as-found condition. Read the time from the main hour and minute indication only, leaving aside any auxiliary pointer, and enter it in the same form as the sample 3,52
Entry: 9,20
